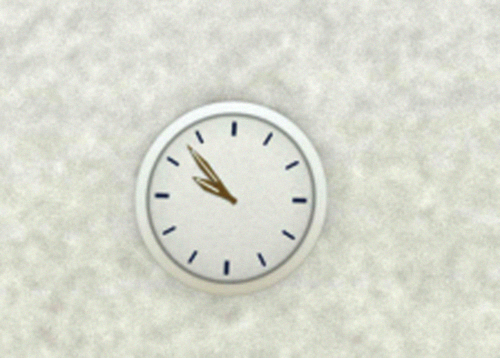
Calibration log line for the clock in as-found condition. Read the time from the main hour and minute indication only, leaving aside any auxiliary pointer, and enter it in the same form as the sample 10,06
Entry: 9,53
